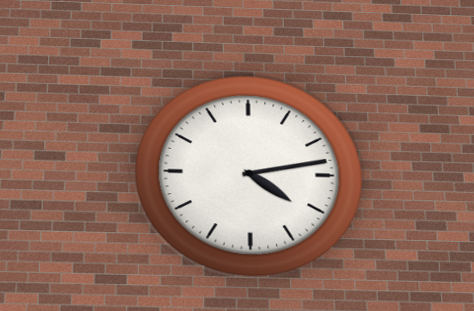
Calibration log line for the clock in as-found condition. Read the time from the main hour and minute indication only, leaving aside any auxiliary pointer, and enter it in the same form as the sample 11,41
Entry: 4,13
